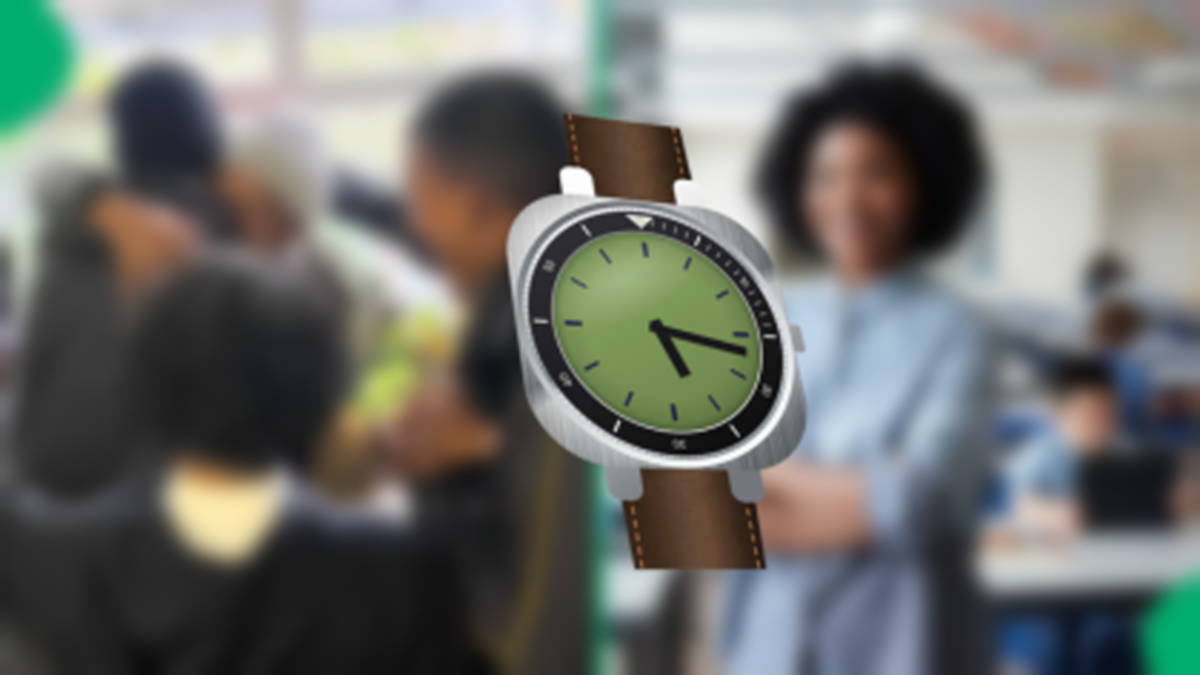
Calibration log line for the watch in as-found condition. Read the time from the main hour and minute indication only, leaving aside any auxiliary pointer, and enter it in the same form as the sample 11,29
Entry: 5,17
